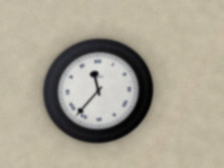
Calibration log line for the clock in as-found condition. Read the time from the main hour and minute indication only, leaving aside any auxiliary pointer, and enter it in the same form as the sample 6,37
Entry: 11,37
